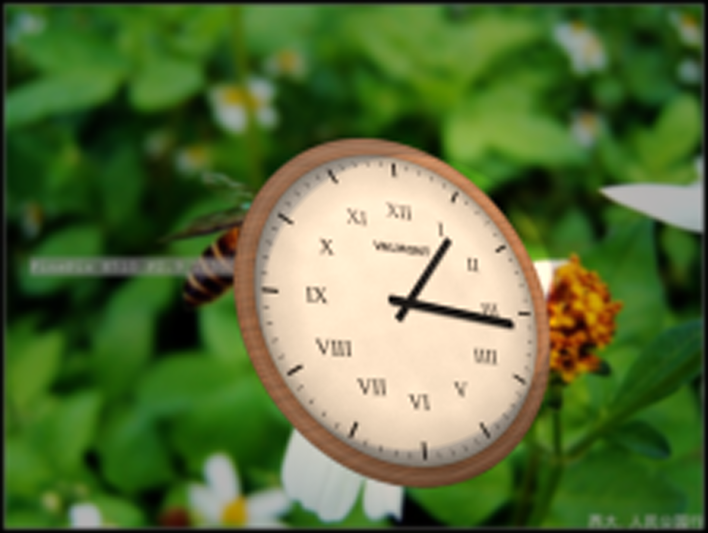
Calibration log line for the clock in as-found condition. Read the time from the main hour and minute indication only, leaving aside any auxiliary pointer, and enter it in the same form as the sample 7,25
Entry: 1,16
